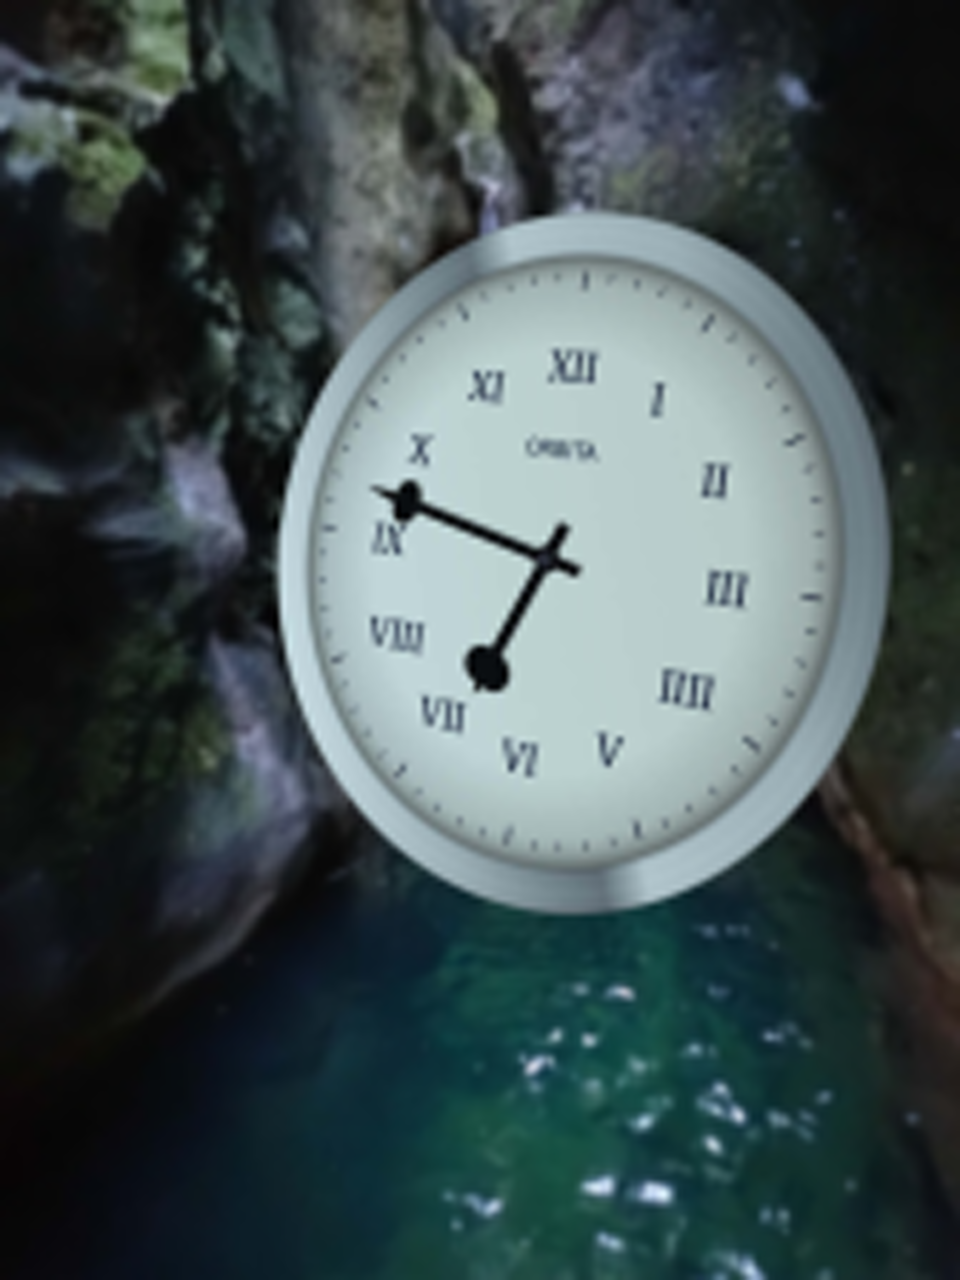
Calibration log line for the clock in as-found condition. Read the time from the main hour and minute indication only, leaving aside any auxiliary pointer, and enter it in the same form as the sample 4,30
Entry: 6,47
